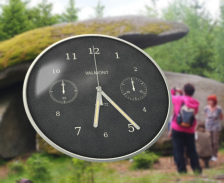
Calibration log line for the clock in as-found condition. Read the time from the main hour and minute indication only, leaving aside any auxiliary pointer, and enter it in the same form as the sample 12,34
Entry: 6,24
